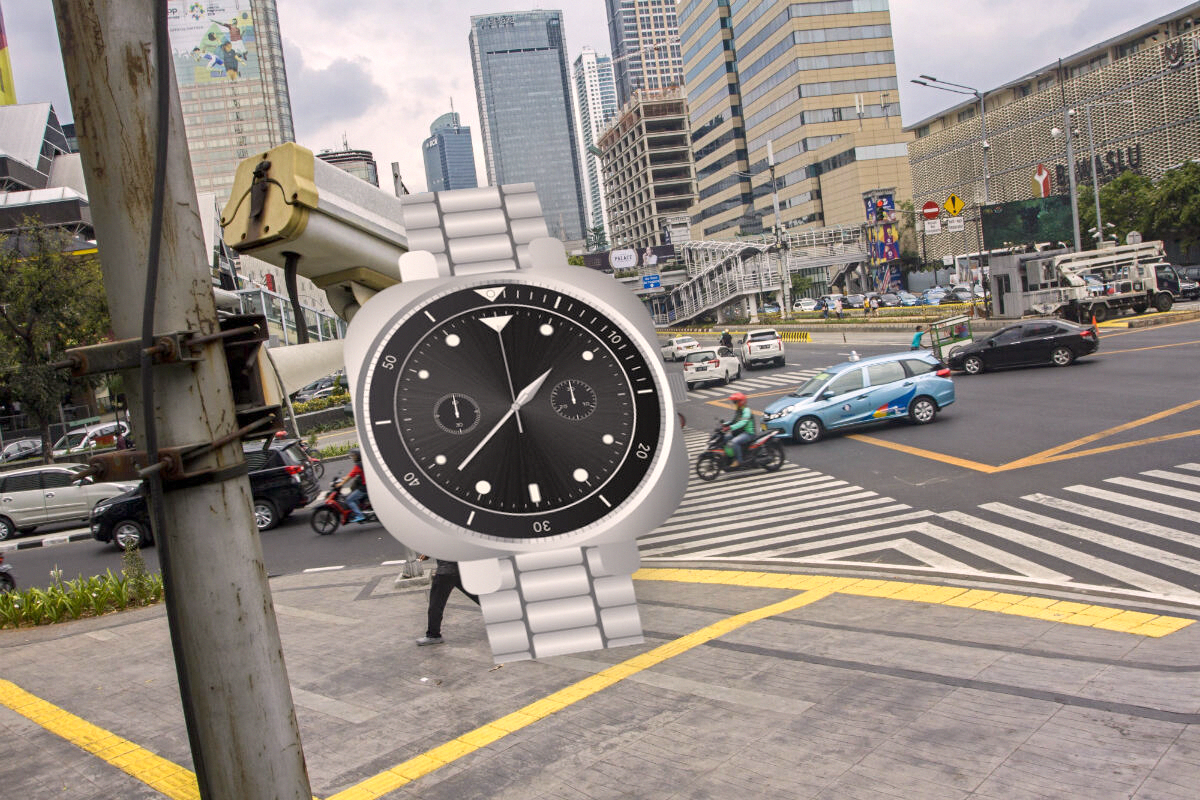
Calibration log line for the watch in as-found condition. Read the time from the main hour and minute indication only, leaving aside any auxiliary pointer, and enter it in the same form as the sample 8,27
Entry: 1,38
